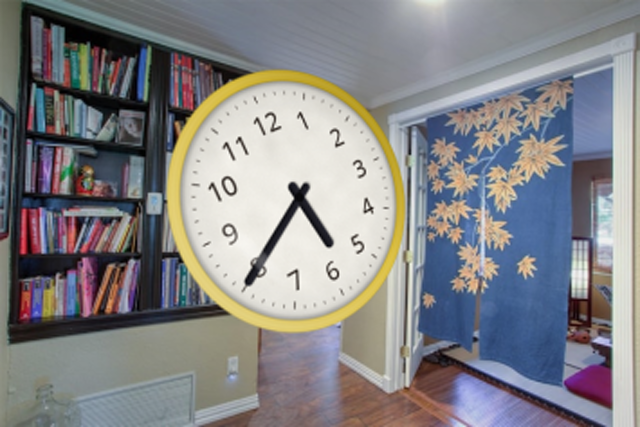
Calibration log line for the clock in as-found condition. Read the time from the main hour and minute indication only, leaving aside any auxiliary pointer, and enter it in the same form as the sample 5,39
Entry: 5,40
